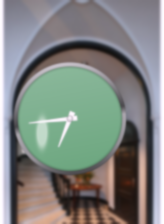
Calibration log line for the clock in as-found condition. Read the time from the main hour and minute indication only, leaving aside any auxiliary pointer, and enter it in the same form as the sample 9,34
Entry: 6,44
